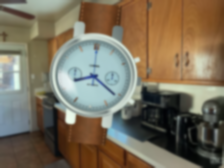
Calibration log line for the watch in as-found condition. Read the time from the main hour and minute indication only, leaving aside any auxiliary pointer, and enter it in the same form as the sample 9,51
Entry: 8,21
